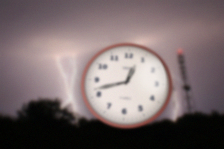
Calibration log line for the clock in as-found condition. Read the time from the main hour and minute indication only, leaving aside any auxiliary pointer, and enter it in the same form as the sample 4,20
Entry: 12,42
